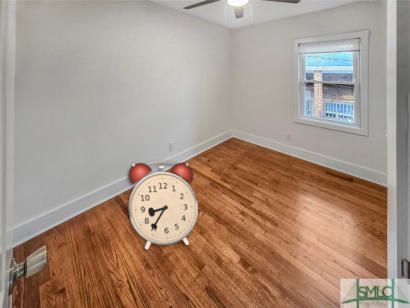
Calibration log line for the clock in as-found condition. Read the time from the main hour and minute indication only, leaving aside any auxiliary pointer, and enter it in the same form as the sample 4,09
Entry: 8,36
